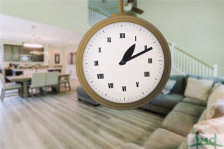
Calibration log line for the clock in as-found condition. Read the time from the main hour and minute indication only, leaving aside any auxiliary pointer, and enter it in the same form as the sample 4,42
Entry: 1,11
